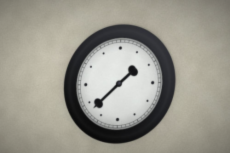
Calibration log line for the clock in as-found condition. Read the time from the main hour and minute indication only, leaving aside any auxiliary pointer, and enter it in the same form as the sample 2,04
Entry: 1,38
